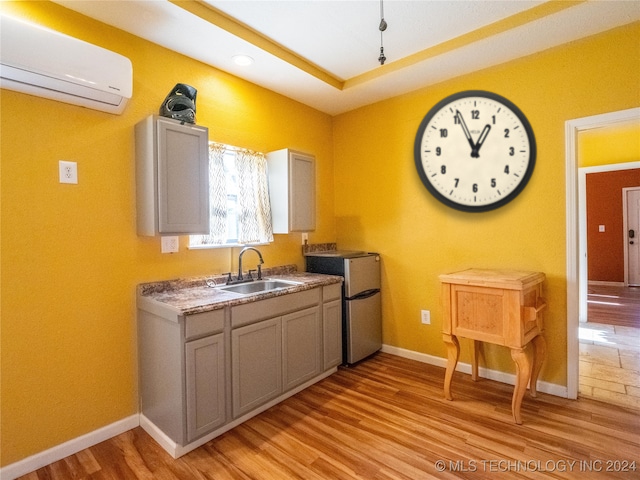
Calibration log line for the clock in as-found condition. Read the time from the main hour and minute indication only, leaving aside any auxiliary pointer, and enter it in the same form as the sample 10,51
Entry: 12,56
